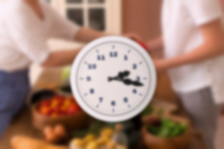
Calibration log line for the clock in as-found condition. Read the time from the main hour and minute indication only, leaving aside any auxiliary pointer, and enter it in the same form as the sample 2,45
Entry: 2,17
